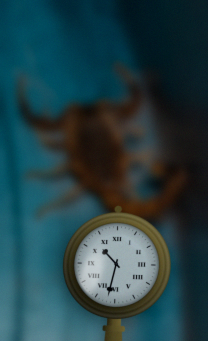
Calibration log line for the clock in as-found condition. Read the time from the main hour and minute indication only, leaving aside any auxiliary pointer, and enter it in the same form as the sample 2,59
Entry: 10,32
